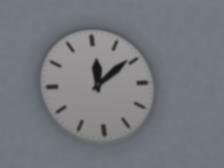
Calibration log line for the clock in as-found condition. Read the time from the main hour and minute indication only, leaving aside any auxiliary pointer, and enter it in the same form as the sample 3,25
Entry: 12,09
